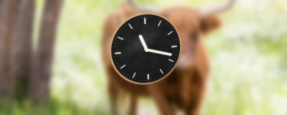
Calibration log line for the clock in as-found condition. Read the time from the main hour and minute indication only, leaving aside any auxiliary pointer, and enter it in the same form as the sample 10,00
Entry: 11,18
